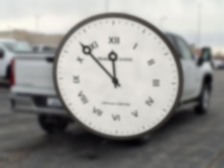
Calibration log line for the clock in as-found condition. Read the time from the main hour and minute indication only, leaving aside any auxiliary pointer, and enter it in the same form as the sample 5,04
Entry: 11,53
